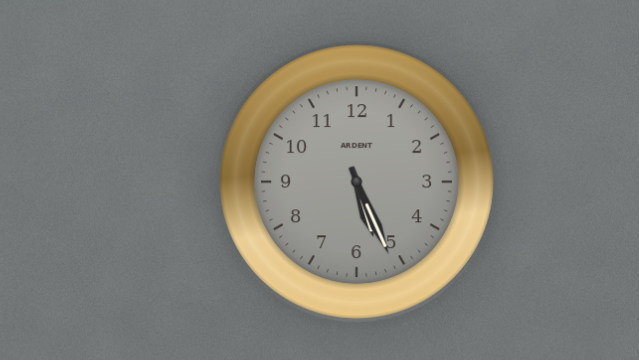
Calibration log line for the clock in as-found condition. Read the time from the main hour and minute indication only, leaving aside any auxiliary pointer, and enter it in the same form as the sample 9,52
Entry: 5,26
